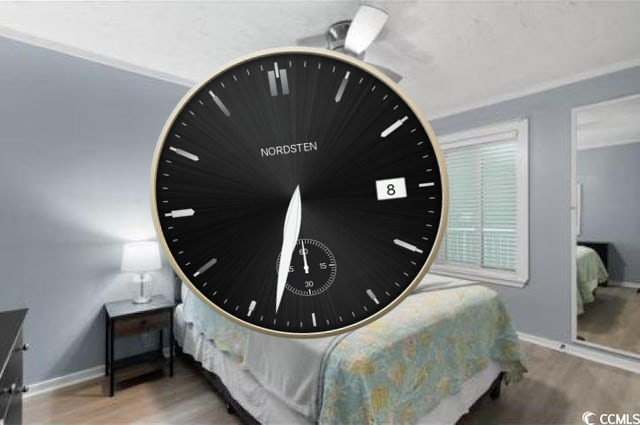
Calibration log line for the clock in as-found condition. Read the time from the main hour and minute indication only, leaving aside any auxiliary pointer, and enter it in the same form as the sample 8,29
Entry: 6,33
